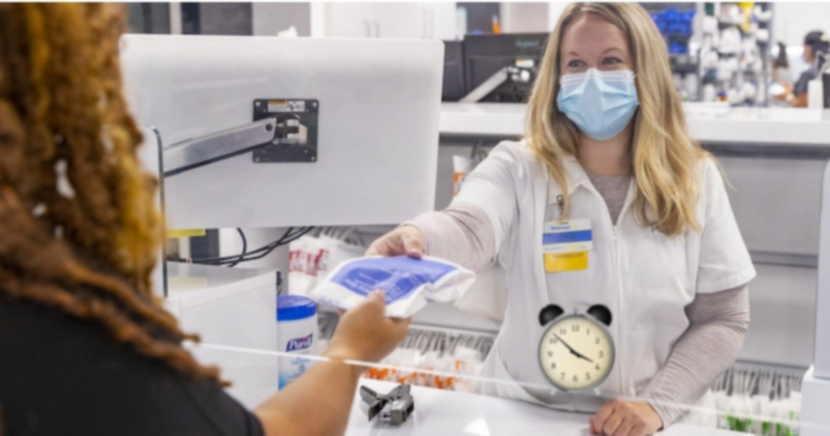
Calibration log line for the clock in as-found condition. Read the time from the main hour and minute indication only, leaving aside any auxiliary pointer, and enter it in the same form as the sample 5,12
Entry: 3,52
